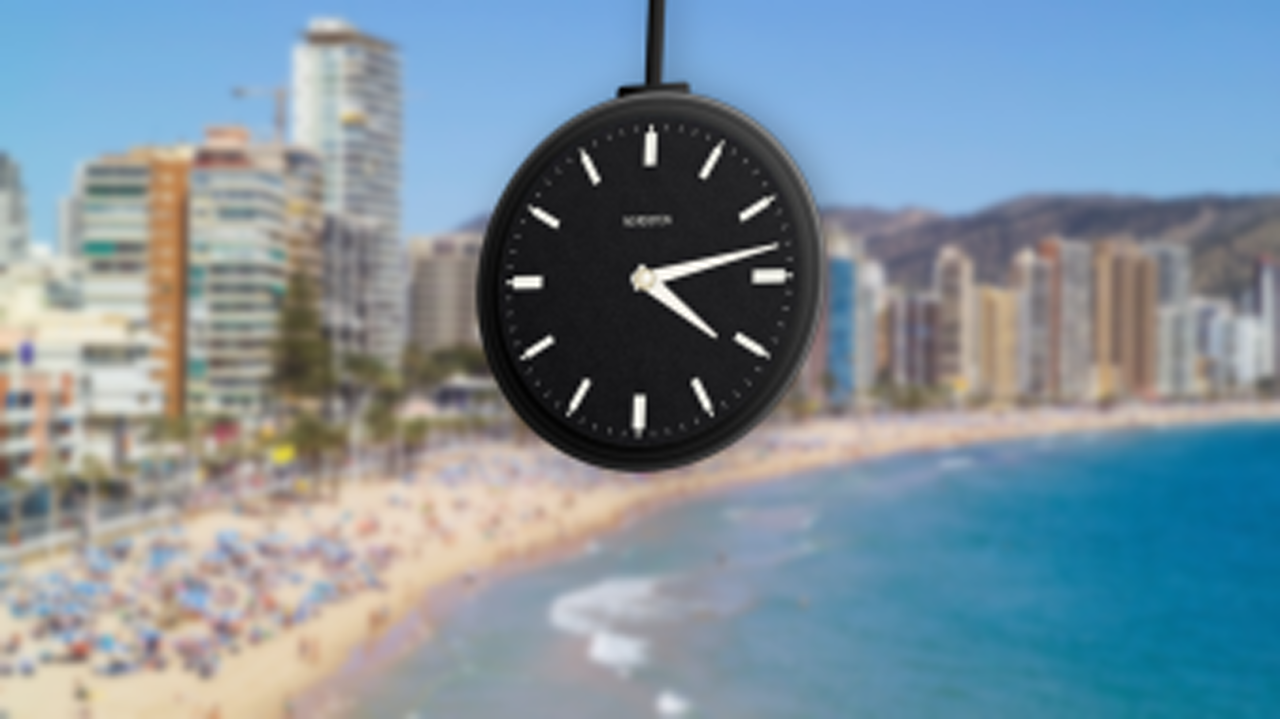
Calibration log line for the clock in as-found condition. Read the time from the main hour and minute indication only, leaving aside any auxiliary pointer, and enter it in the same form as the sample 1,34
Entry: 4,13
